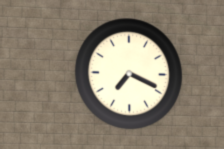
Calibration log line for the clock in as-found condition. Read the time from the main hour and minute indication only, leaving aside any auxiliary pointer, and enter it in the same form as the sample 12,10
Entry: 7,19
